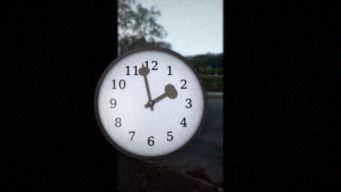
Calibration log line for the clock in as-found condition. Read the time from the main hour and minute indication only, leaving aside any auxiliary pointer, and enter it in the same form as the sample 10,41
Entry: 1,58
